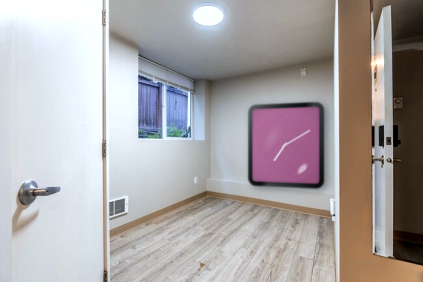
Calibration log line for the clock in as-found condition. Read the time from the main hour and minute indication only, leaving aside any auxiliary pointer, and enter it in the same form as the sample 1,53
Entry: 7,10
